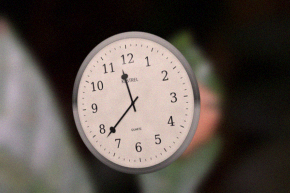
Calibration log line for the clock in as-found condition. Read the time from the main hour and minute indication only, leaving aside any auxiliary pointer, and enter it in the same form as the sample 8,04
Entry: 11,38
